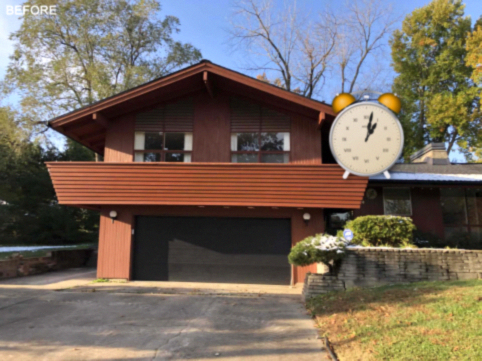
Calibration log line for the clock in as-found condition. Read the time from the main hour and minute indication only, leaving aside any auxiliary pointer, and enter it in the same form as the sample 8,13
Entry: 1,02
